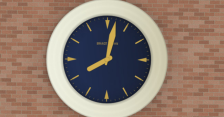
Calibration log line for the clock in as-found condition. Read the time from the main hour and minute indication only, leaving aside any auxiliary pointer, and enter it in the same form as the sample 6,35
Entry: 8,02
